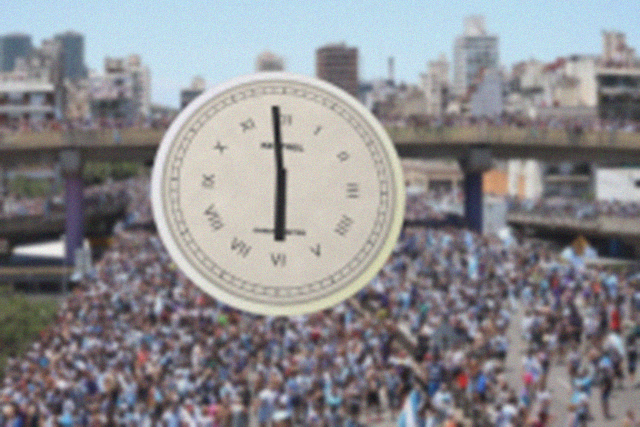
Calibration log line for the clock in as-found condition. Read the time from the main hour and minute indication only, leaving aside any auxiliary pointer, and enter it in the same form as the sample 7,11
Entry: 5,59
